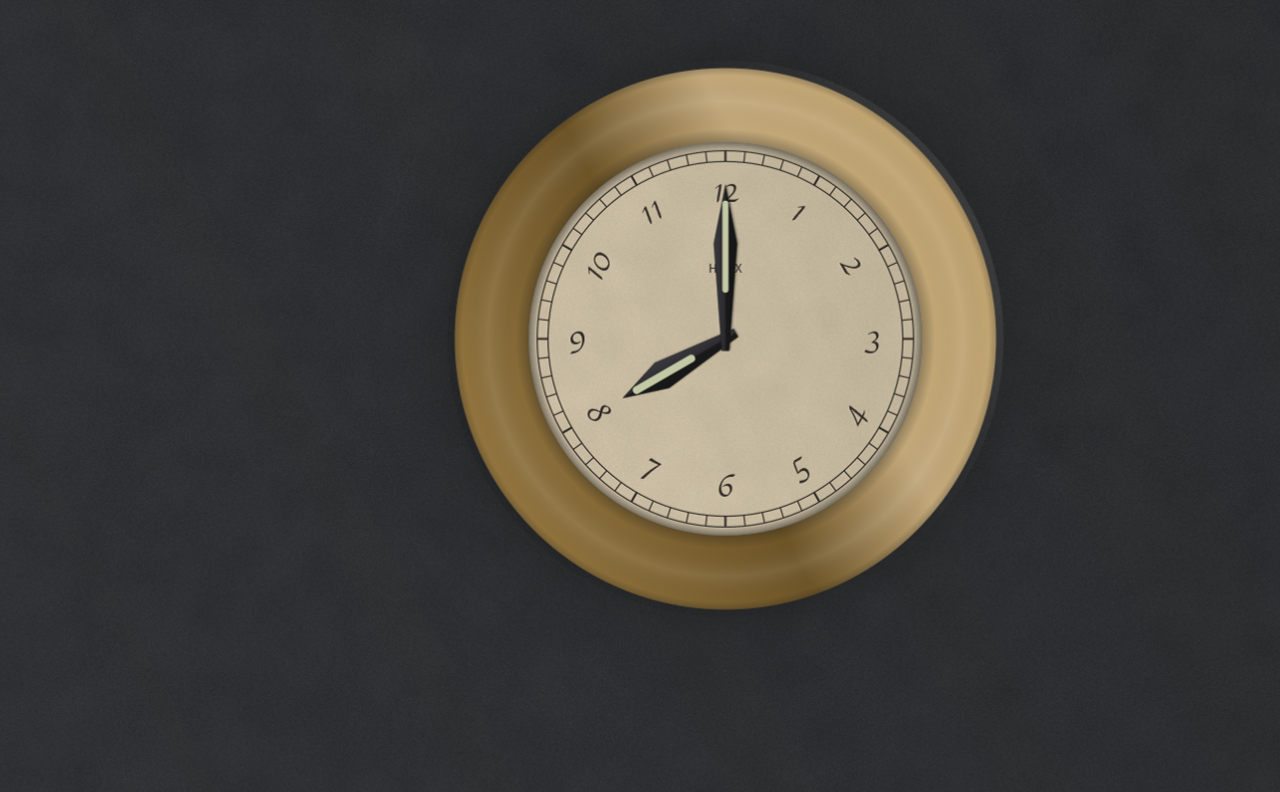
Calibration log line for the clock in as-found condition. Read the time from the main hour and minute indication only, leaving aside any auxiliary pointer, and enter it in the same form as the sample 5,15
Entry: 8,00
